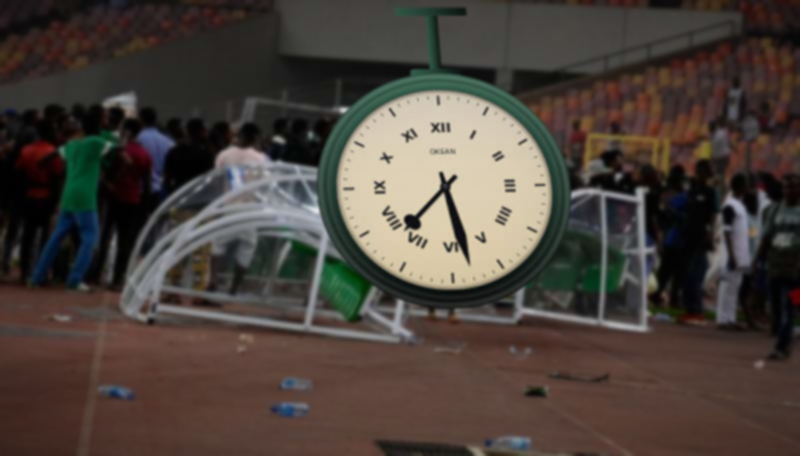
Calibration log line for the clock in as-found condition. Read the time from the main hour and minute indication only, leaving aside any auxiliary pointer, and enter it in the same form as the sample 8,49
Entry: 7,28
